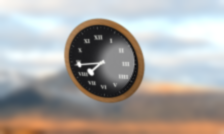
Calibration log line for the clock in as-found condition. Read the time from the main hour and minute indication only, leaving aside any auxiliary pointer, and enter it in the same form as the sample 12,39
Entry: 7,44
